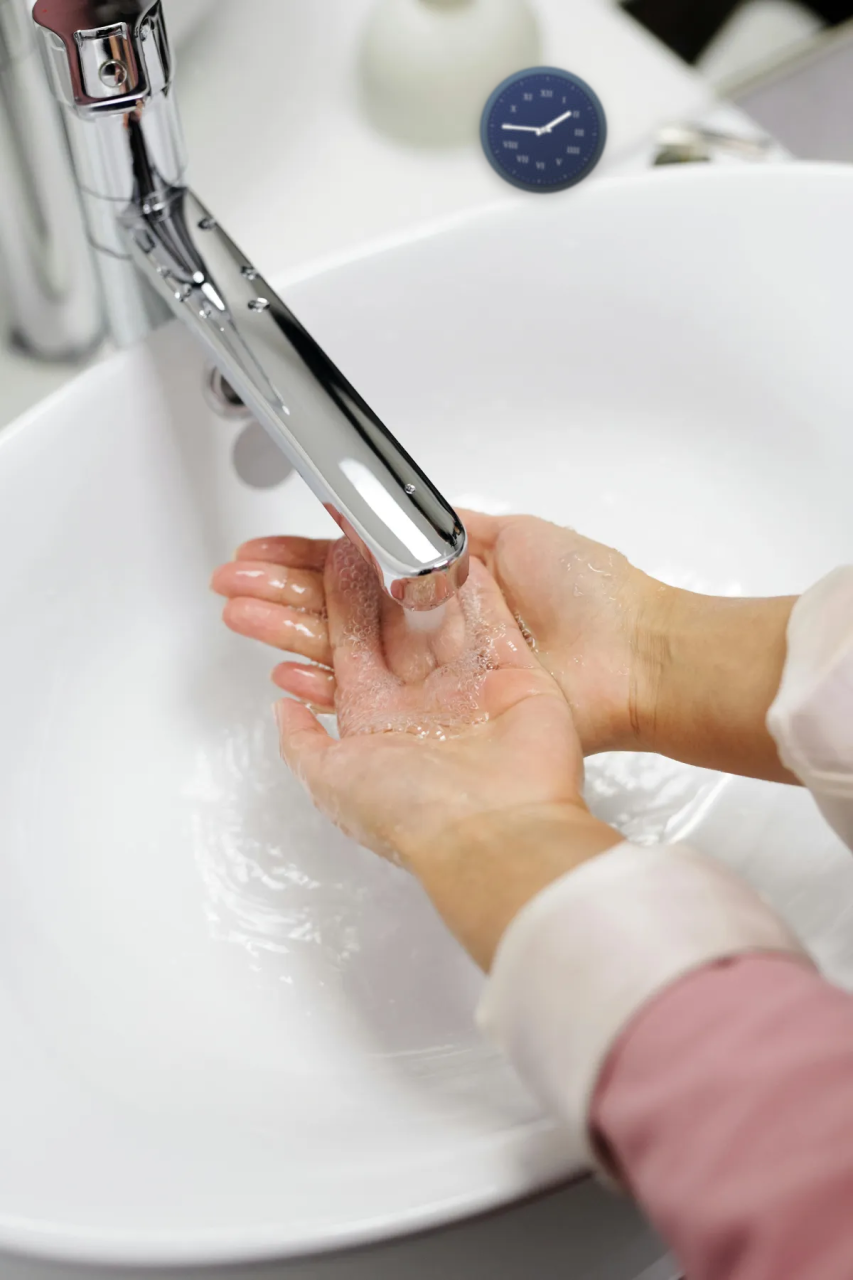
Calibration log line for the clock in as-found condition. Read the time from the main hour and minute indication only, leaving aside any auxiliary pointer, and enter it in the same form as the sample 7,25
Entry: 1,45
